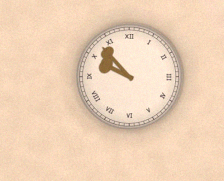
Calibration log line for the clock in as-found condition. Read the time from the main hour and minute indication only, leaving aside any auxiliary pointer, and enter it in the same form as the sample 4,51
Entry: 9,53
